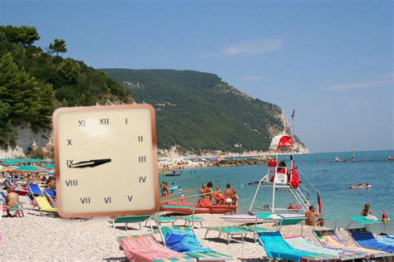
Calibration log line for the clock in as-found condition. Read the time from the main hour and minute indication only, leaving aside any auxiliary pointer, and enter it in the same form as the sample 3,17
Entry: 8,44
